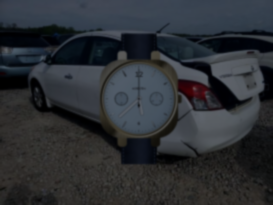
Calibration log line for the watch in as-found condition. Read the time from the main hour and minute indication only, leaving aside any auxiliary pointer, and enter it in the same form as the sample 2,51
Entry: 5,38
